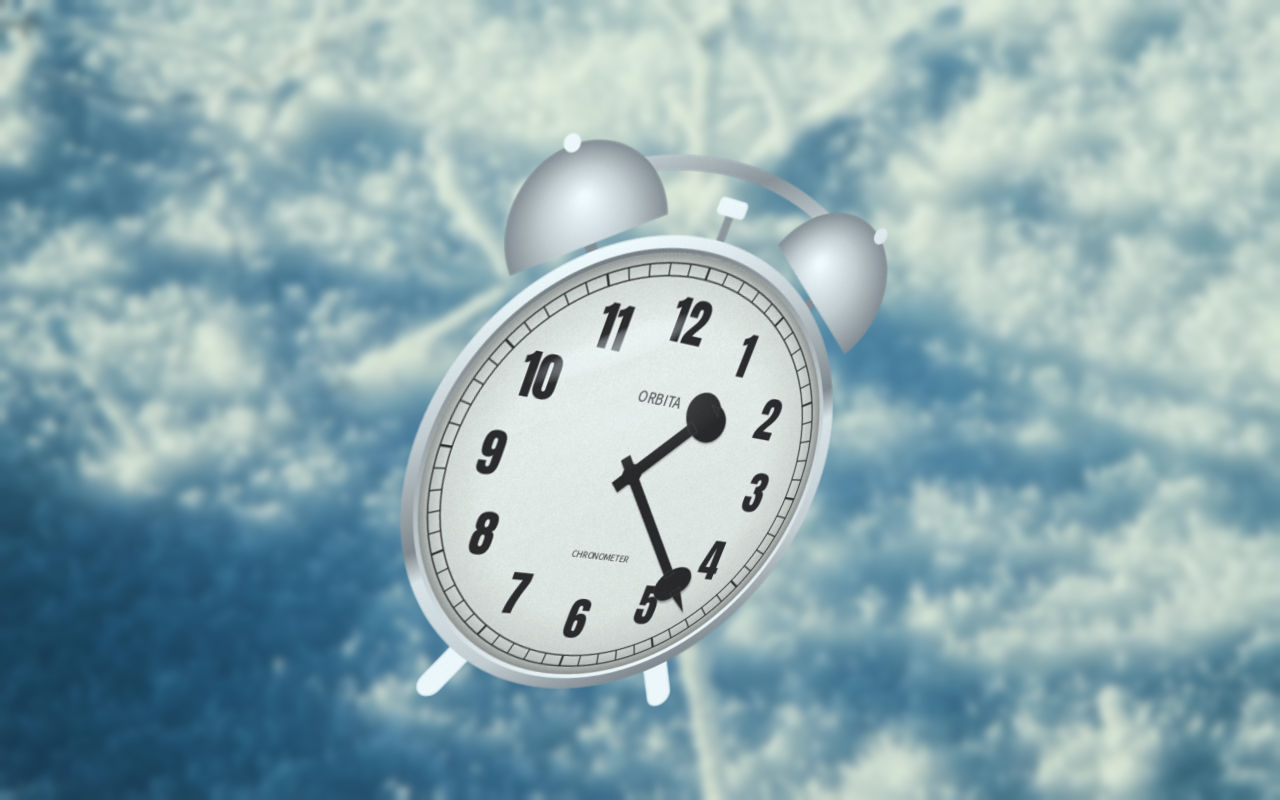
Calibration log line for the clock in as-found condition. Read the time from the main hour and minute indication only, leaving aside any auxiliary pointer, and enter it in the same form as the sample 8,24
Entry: 1,23
